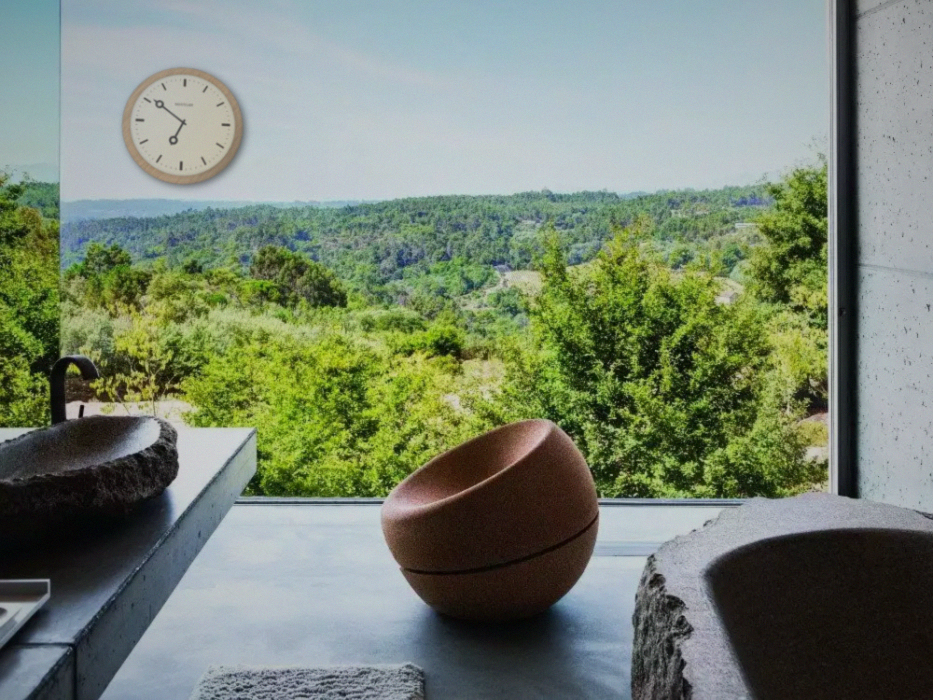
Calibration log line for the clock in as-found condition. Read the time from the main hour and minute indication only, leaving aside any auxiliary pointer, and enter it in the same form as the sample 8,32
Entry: 6,51
